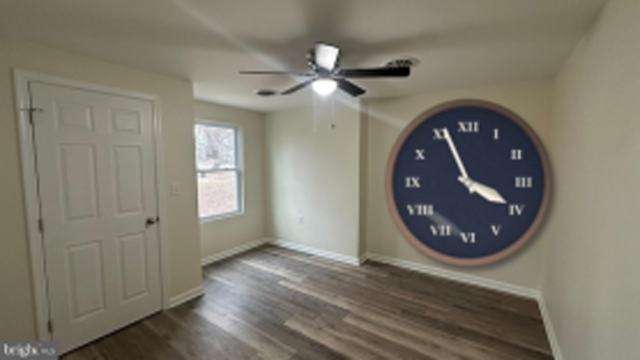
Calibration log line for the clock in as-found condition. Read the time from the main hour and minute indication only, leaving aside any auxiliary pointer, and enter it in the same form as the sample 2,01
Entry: 3,56
